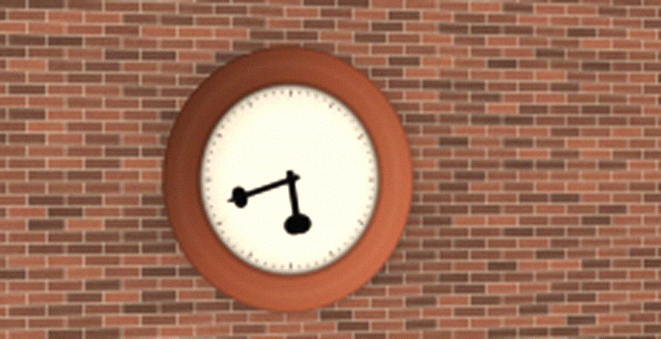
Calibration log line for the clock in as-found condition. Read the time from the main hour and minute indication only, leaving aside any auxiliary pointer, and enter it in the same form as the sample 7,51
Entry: 5,42
